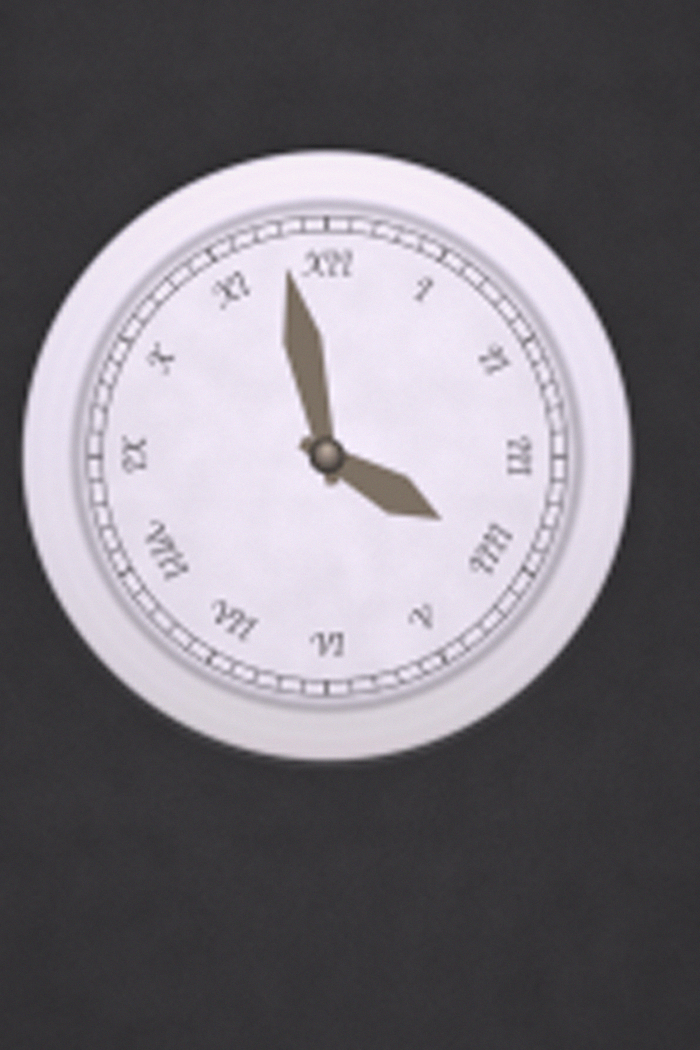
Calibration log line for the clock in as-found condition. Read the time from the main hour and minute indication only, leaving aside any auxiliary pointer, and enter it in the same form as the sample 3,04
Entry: 3,58
